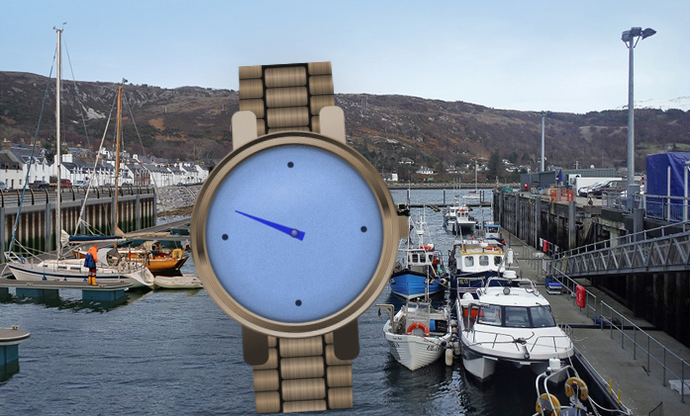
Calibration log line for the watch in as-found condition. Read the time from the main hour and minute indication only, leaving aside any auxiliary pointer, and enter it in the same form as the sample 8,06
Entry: 9,49
